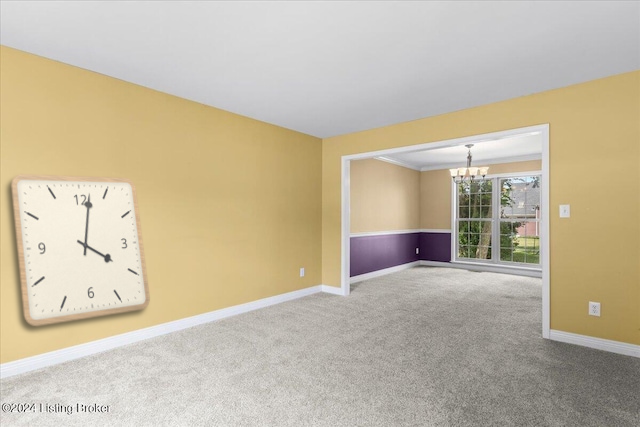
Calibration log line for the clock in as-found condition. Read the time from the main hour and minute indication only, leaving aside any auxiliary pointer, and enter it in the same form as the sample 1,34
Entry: 4,02
